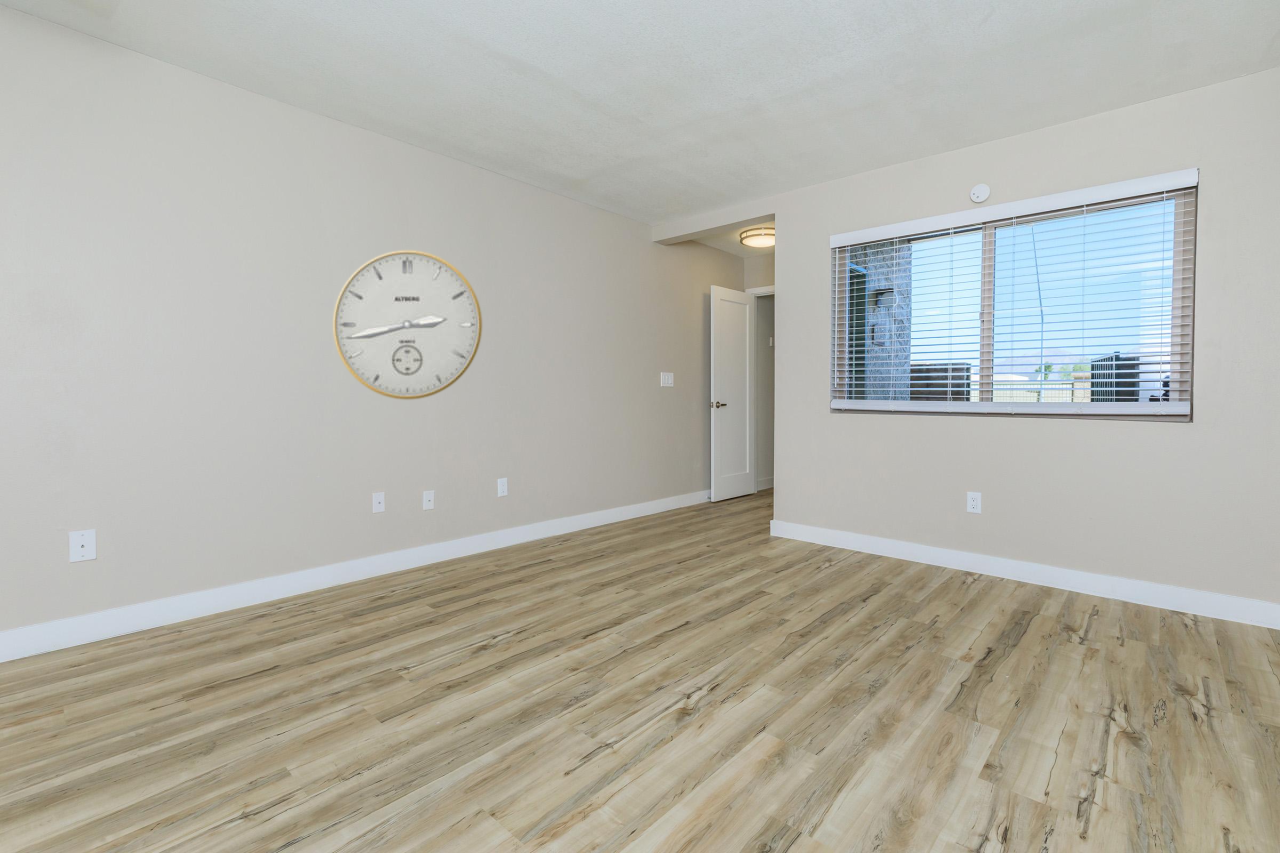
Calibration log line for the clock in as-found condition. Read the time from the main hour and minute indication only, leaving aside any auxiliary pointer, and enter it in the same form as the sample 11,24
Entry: 2,43
